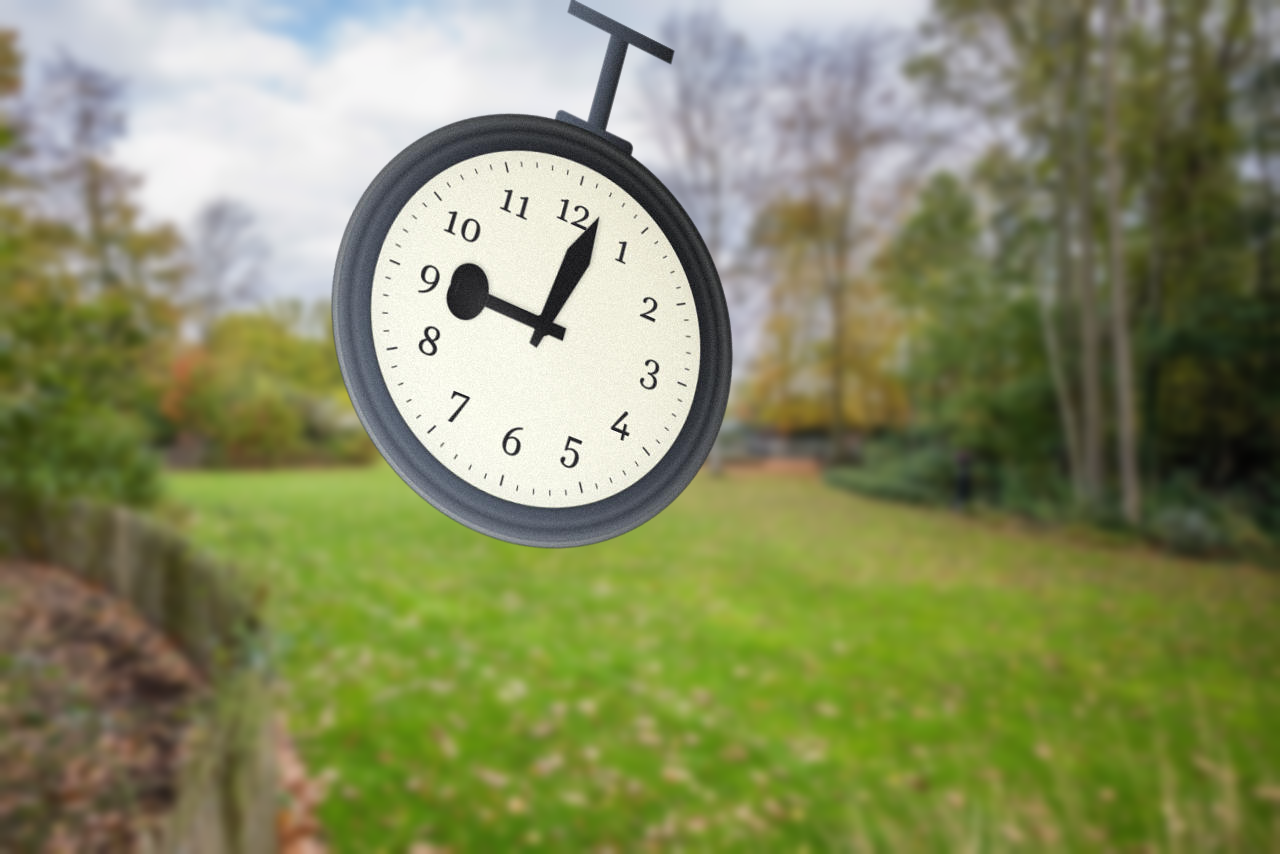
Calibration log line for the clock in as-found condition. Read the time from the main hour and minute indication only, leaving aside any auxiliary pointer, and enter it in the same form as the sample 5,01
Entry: 9,02
